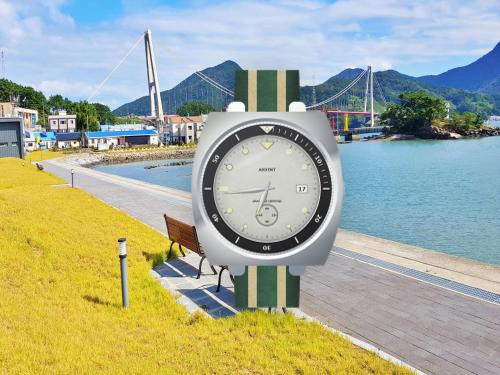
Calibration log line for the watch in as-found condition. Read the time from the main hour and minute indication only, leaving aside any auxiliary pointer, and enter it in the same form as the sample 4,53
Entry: 6,44
